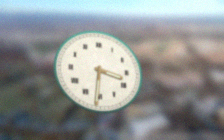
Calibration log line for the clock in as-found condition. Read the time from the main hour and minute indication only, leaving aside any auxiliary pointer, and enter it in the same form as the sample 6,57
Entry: 3,31
